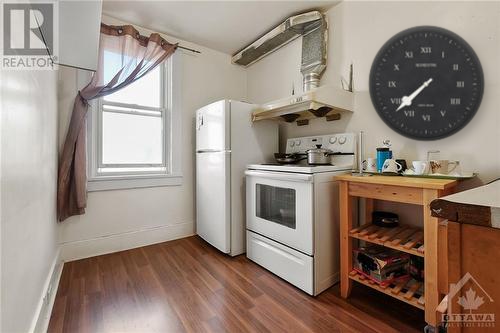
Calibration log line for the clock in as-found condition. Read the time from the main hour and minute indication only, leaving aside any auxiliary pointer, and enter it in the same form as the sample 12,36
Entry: 7,38
